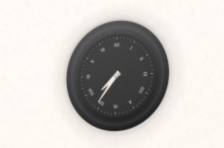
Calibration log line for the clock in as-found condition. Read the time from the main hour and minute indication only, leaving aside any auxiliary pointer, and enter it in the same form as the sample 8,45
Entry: 7,36
